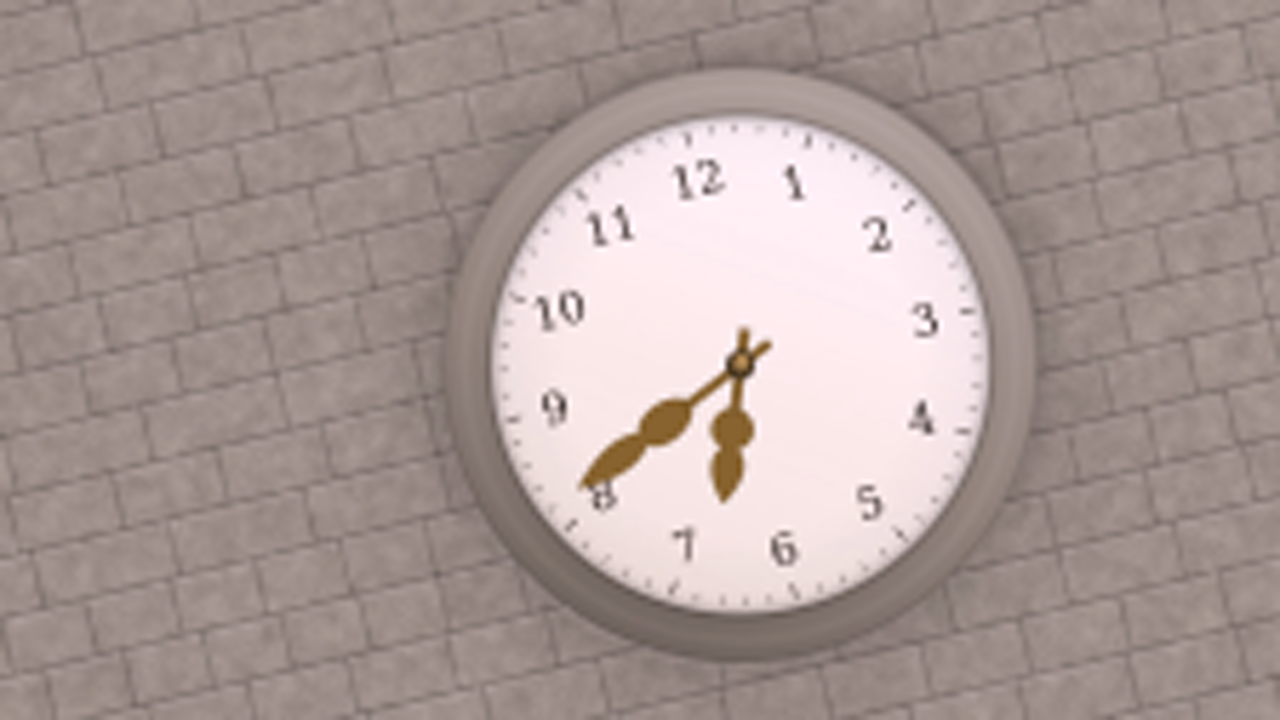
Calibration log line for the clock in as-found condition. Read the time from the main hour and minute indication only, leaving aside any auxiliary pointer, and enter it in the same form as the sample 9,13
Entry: 6,41
